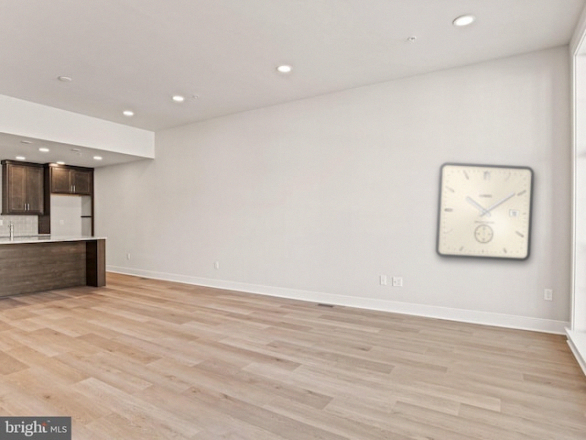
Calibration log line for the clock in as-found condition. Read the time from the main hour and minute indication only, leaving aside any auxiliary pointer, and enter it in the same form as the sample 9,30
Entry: 10,09
